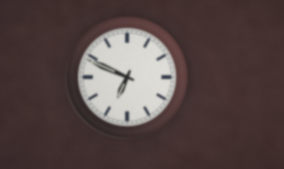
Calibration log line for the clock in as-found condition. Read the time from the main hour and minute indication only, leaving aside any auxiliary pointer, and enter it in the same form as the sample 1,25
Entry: 6,49
